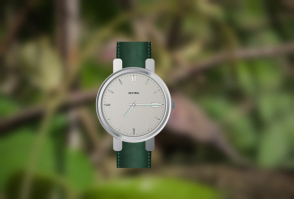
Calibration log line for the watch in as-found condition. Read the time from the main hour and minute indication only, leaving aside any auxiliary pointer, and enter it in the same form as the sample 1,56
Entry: 7,15
